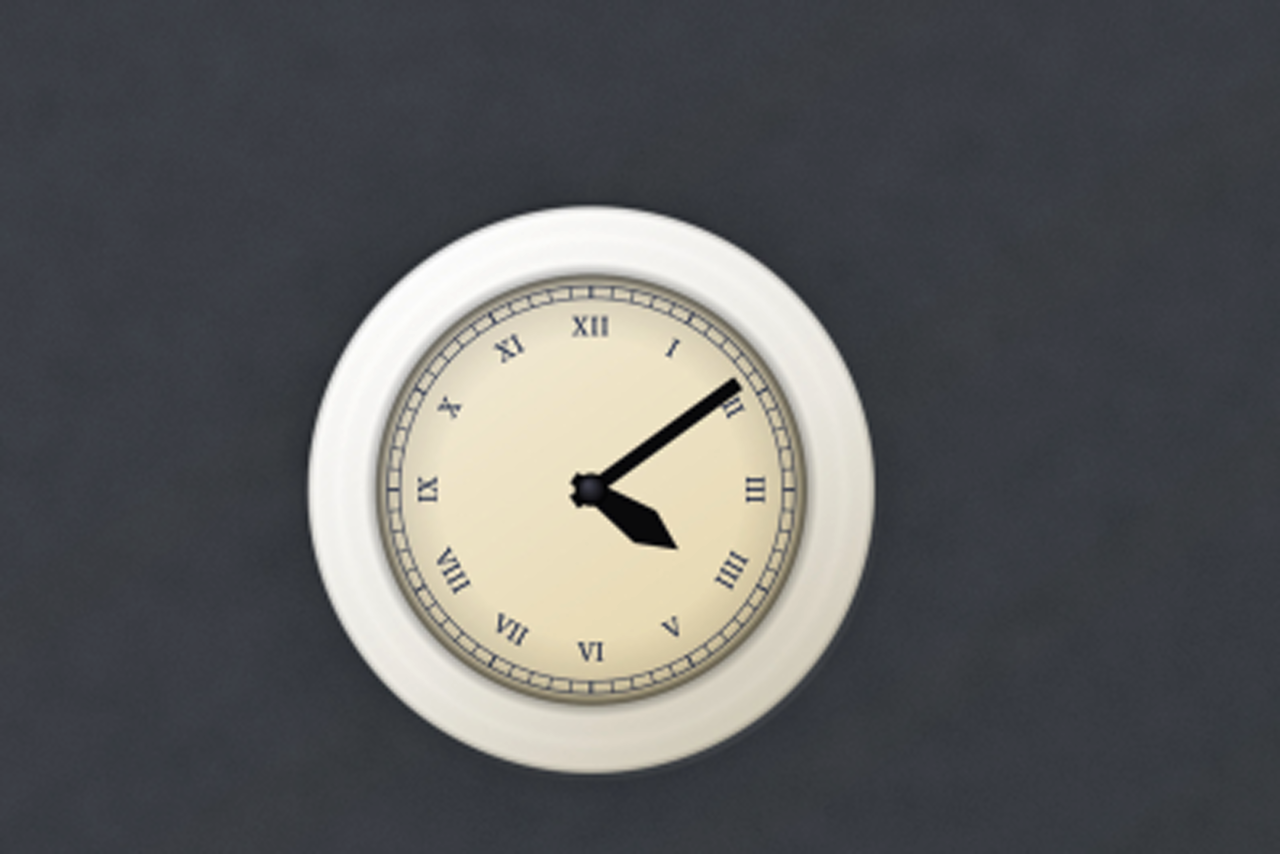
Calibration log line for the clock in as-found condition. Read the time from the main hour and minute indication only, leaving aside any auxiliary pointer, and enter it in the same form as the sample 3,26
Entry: 4,09
